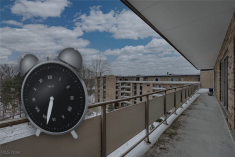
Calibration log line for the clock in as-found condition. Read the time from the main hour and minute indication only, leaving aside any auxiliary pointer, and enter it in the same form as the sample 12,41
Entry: 6,33
